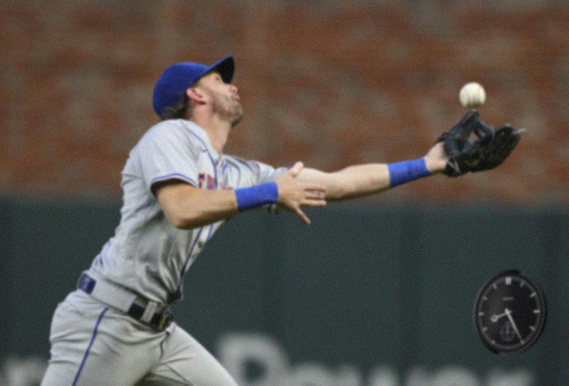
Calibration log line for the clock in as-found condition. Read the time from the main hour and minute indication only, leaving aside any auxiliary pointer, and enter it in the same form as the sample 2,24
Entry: 8,25
